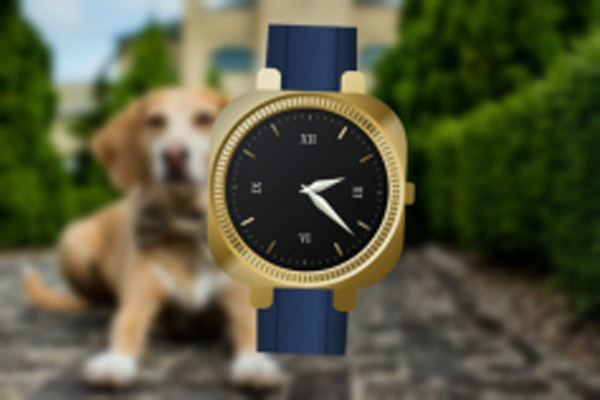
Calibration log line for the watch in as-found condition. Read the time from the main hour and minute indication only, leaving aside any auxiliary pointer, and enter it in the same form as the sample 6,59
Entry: 2,22
